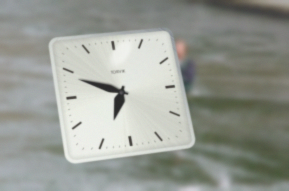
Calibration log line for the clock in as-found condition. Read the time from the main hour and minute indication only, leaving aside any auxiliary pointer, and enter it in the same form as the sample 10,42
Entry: 6,49
